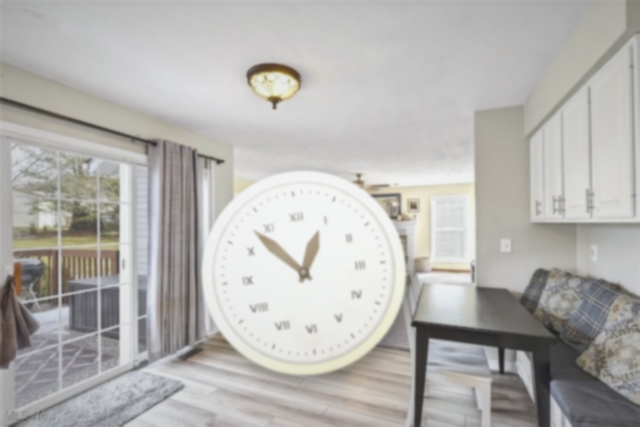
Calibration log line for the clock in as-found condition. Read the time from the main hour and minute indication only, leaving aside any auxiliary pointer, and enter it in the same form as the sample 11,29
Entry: 12,53
